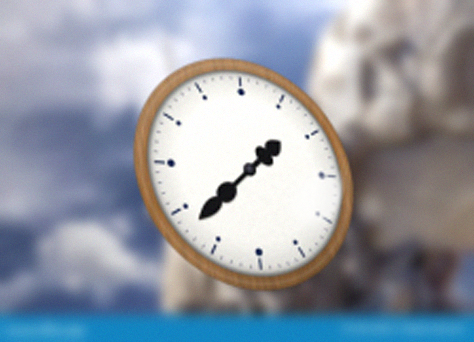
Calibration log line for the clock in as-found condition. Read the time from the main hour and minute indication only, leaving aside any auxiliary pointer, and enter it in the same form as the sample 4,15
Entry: 1,38
